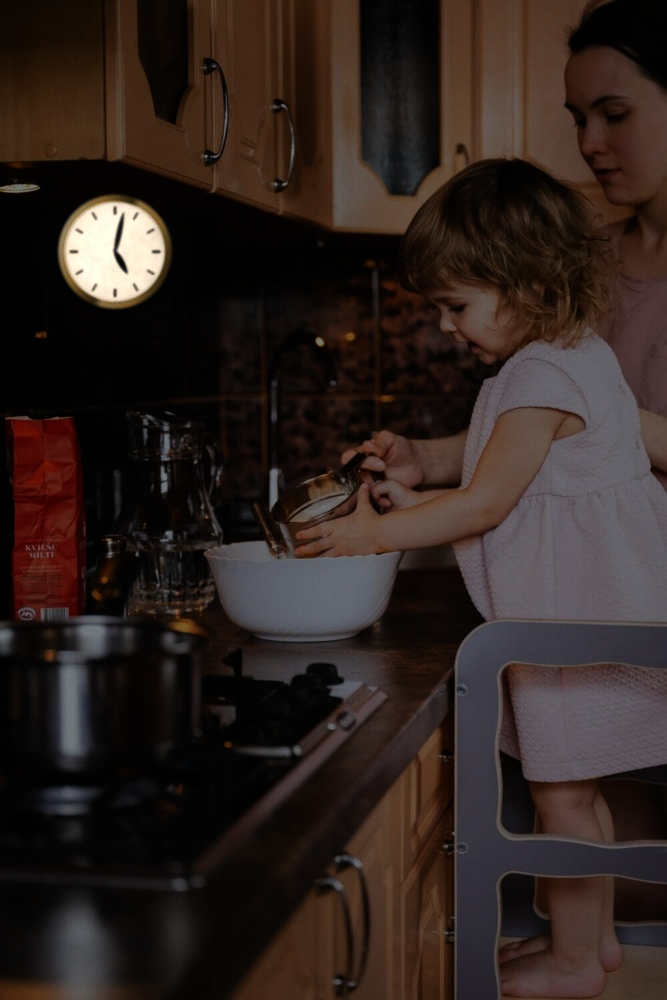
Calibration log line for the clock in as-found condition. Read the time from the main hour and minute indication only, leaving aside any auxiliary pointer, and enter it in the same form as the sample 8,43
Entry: 5,02
